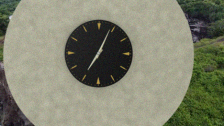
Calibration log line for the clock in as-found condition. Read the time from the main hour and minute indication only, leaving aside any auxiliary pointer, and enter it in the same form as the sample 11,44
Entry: 7,04
